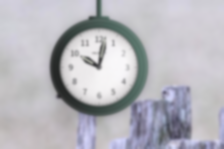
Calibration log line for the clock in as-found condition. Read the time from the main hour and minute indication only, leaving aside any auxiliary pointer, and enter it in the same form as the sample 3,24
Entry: 10,02
